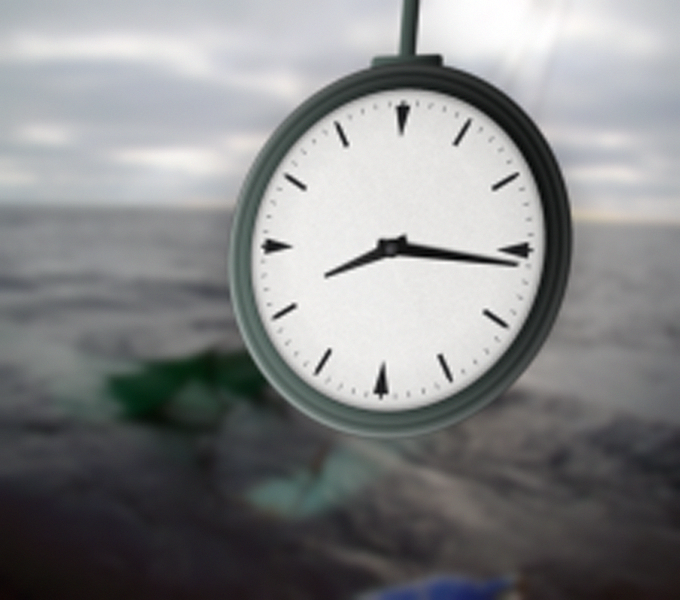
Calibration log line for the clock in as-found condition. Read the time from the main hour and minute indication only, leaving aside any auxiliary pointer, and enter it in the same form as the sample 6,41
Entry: 8,16
